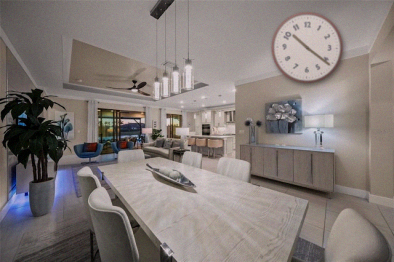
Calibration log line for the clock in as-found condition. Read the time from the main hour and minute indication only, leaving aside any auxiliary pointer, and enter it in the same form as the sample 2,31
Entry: 10,21
